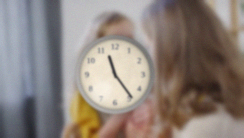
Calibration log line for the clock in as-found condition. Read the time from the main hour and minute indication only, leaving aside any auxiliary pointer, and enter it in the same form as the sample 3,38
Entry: 11,24
